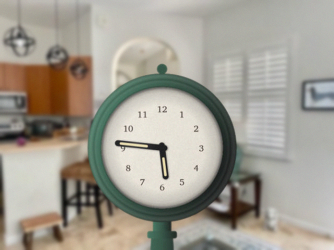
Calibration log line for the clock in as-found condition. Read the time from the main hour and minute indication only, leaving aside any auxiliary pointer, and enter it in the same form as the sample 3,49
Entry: 5,46
